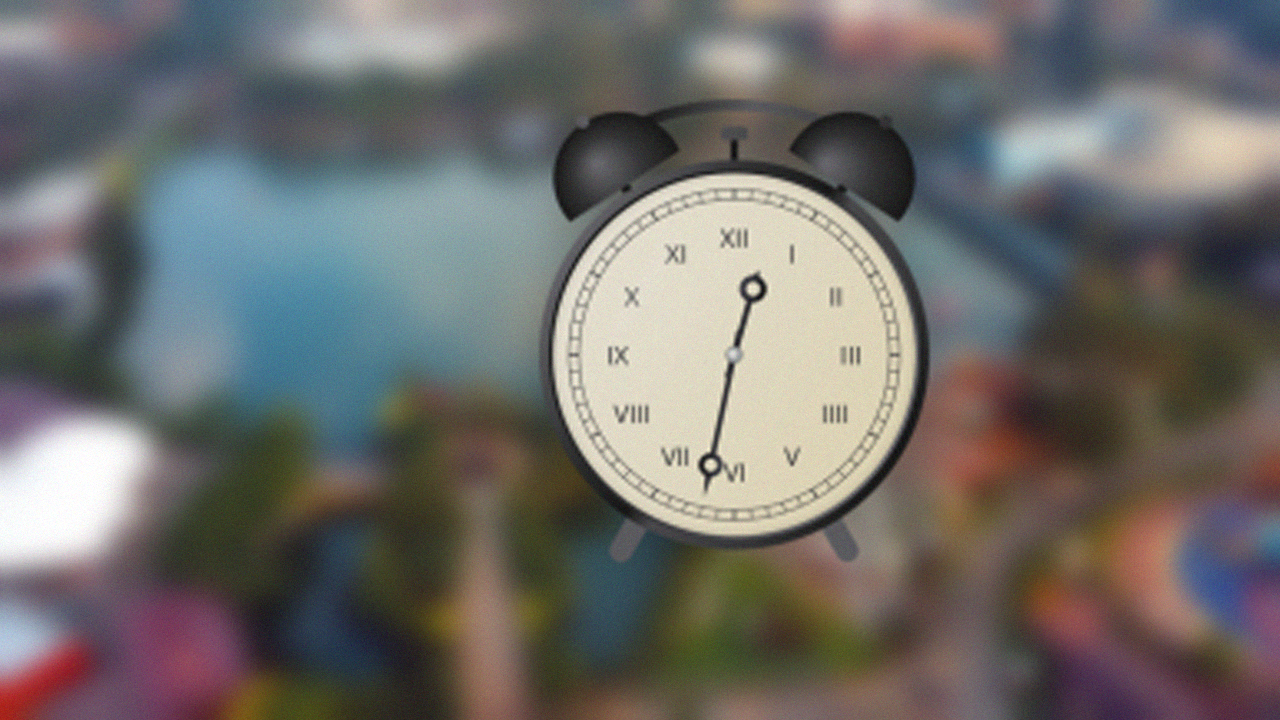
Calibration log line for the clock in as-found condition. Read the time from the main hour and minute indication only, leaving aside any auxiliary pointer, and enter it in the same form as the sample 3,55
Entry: 12,32
